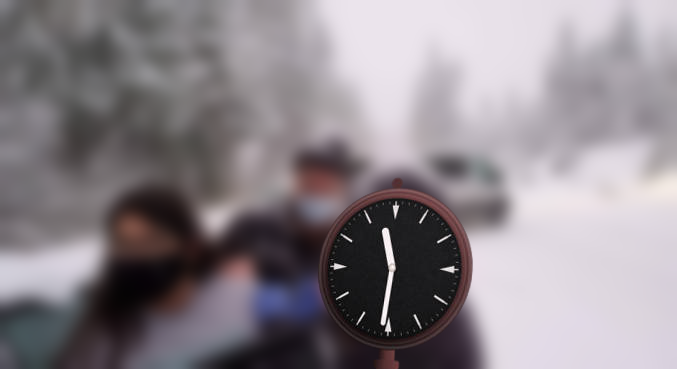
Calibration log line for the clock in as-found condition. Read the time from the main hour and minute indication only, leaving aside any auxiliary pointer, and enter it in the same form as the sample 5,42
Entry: 11,31
